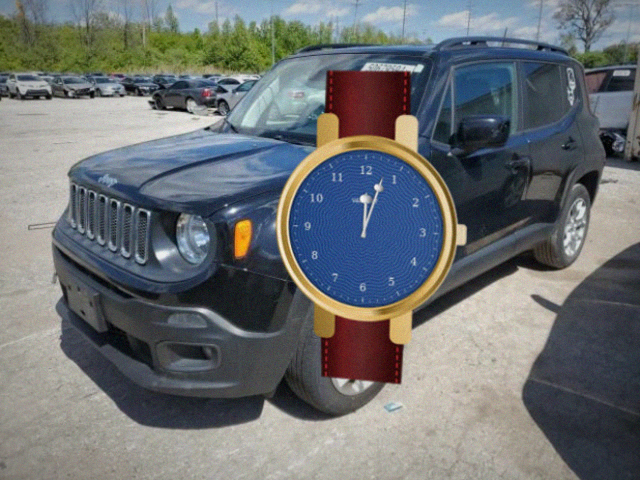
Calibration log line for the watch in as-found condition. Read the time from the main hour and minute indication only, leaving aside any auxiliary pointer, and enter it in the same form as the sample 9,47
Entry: 12,03
